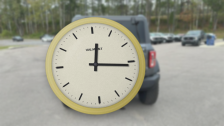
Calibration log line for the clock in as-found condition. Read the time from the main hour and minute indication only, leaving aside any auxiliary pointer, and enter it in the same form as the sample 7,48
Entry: 12,16
